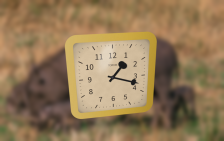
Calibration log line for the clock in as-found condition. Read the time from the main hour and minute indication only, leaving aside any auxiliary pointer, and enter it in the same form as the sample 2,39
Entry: 1,18
